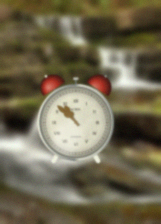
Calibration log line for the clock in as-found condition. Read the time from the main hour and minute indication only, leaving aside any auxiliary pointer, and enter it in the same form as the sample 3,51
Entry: 10,52
